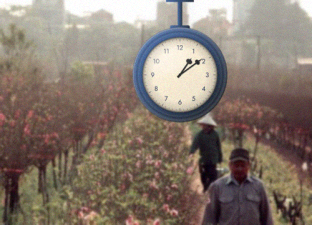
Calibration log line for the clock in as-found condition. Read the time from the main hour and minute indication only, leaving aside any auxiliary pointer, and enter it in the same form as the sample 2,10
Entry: 1,09
